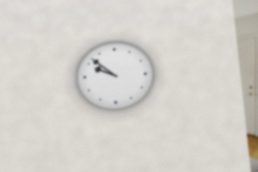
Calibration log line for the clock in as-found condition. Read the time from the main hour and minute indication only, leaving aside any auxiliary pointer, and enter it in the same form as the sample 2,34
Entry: 9,52
